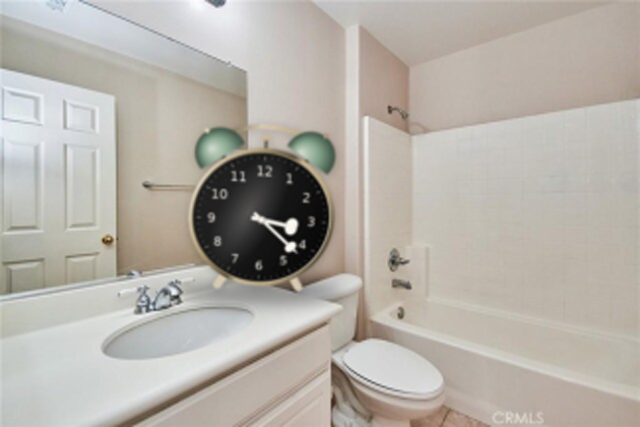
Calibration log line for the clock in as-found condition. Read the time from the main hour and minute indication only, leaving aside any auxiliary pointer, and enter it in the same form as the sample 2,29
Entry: 3,22
